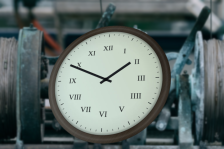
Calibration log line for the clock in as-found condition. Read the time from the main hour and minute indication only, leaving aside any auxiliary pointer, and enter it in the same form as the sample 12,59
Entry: 1,49
